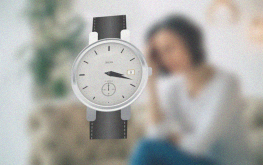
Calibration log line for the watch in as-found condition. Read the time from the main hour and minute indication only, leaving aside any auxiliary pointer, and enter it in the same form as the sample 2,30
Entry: 3,18
